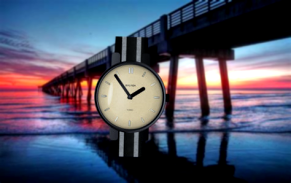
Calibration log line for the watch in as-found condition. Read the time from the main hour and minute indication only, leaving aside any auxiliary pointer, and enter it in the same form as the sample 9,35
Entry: 1,54
